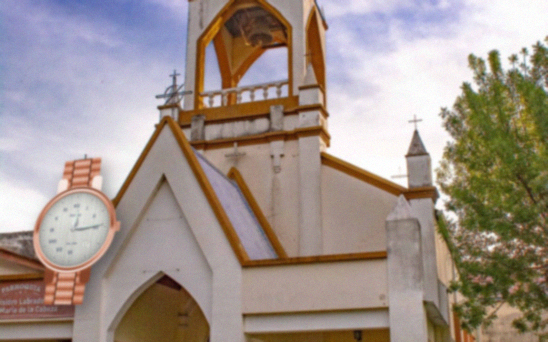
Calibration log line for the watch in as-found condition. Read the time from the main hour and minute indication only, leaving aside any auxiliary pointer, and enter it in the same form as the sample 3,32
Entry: 12,14
